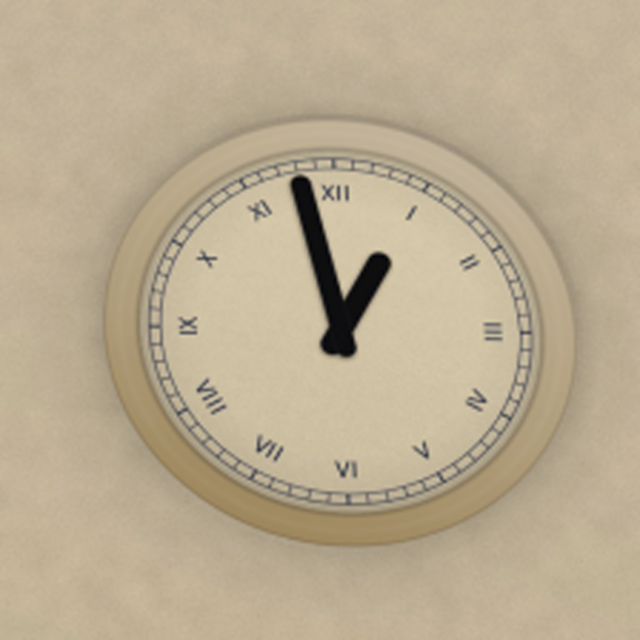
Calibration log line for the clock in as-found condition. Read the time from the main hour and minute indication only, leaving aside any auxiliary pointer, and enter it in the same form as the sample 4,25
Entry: 12,58
